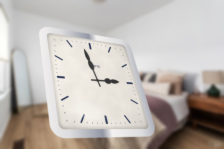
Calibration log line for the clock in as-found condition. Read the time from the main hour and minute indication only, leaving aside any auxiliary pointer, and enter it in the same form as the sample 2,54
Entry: 2,58
